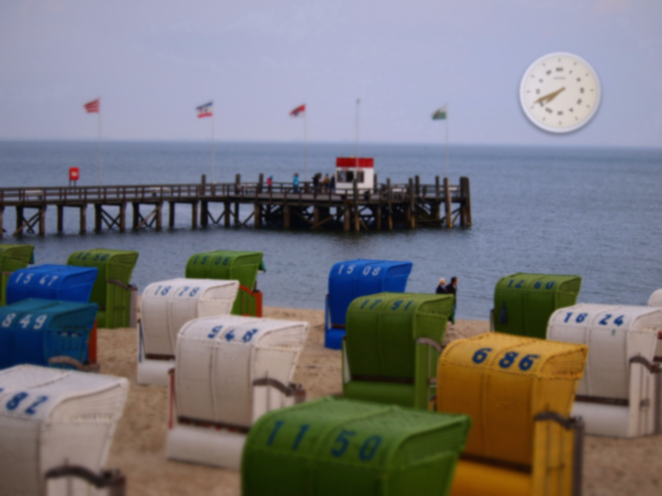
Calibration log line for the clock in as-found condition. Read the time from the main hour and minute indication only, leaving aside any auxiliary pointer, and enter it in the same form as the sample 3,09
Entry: 7,41
